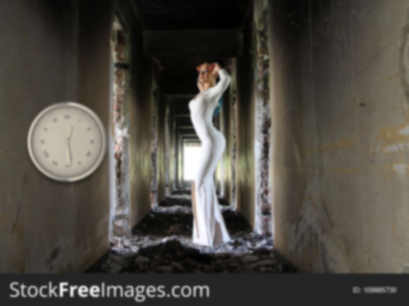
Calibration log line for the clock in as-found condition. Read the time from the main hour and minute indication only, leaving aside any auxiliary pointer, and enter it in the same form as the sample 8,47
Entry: 12,29
